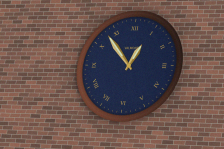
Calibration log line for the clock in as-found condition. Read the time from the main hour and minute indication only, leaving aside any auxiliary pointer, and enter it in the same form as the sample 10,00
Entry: 12,53
